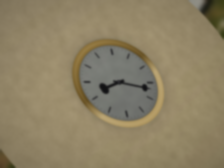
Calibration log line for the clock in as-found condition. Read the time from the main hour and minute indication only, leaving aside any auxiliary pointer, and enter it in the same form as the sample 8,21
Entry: 8,17
